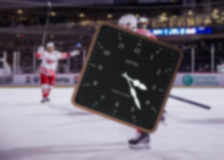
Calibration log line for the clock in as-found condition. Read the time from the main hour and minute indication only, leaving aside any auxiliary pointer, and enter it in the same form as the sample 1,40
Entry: 3,23
